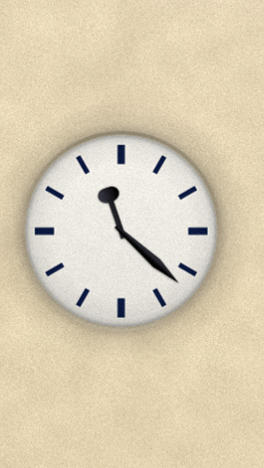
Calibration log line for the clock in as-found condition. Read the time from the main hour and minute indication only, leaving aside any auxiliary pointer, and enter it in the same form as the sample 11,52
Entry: 11,22
